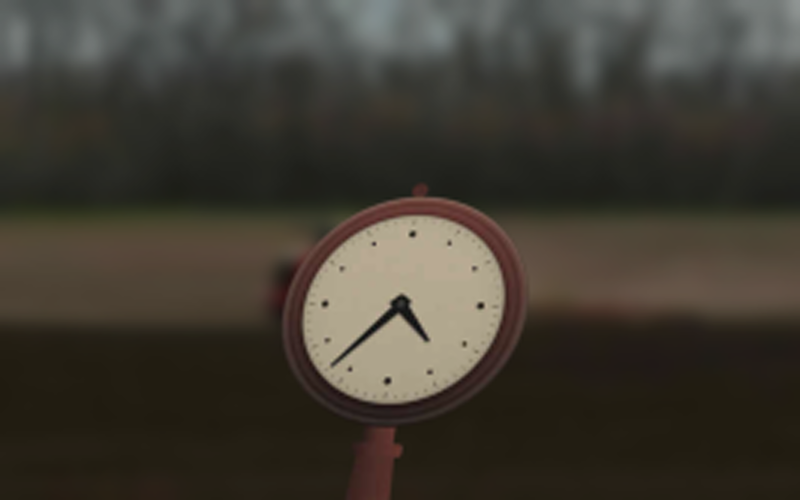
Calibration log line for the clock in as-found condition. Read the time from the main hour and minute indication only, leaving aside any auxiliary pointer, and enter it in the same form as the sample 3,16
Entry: 4,37
